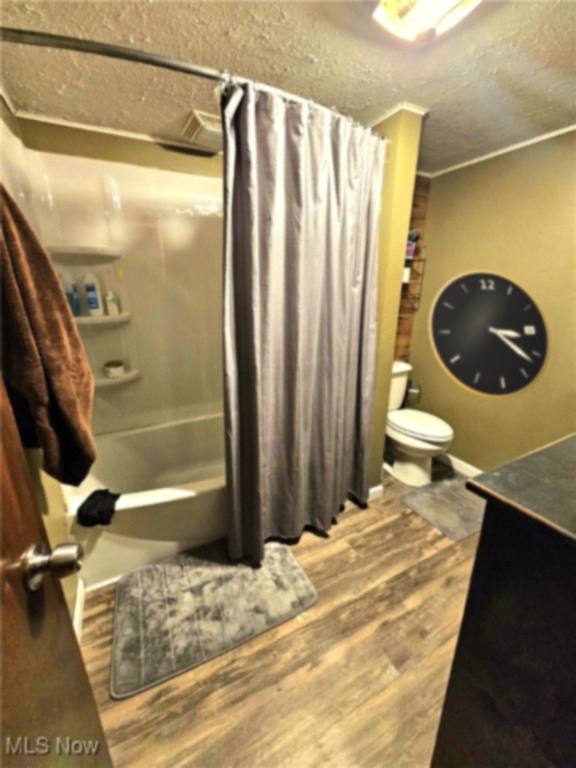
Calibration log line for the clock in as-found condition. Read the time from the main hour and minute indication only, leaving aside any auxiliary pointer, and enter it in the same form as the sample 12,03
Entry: 3,22
